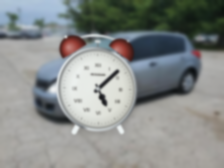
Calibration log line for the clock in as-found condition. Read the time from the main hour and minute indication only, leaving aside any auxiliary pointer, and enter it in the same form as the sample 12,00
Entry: 5,08
